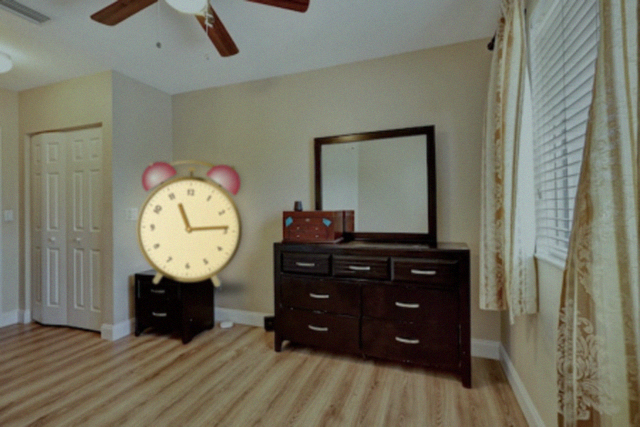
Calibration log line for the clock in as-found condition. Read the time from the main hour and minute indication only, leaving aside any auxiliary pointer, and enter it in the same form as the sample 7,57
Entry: 11,14
